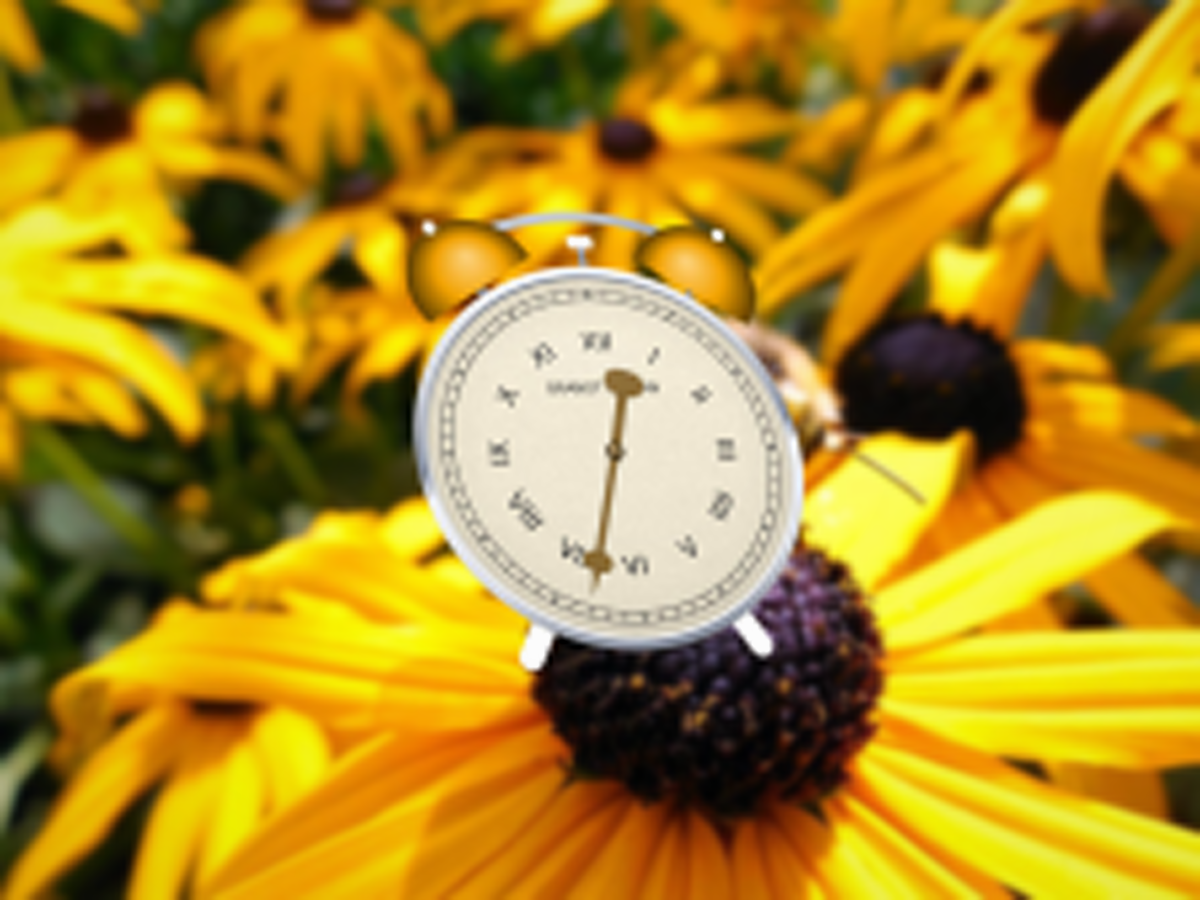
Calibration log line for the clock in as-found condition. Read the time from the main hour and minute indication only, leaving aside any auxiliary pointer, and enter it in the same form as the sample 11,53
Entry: 12,33
